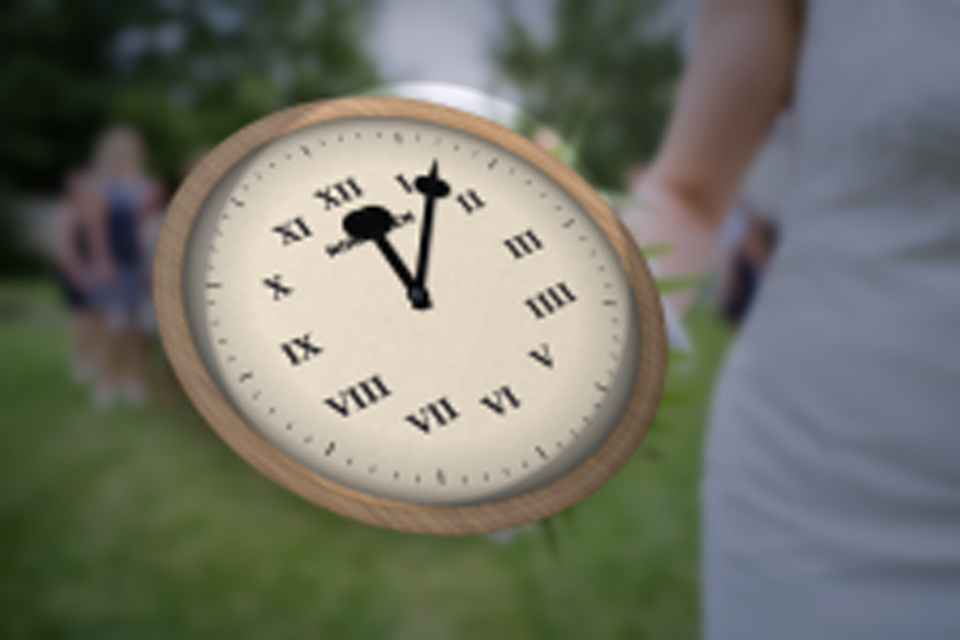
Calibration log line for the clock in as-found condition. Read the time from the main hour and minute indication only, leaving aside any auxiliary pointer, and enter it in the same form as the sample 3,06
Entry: 12,07
